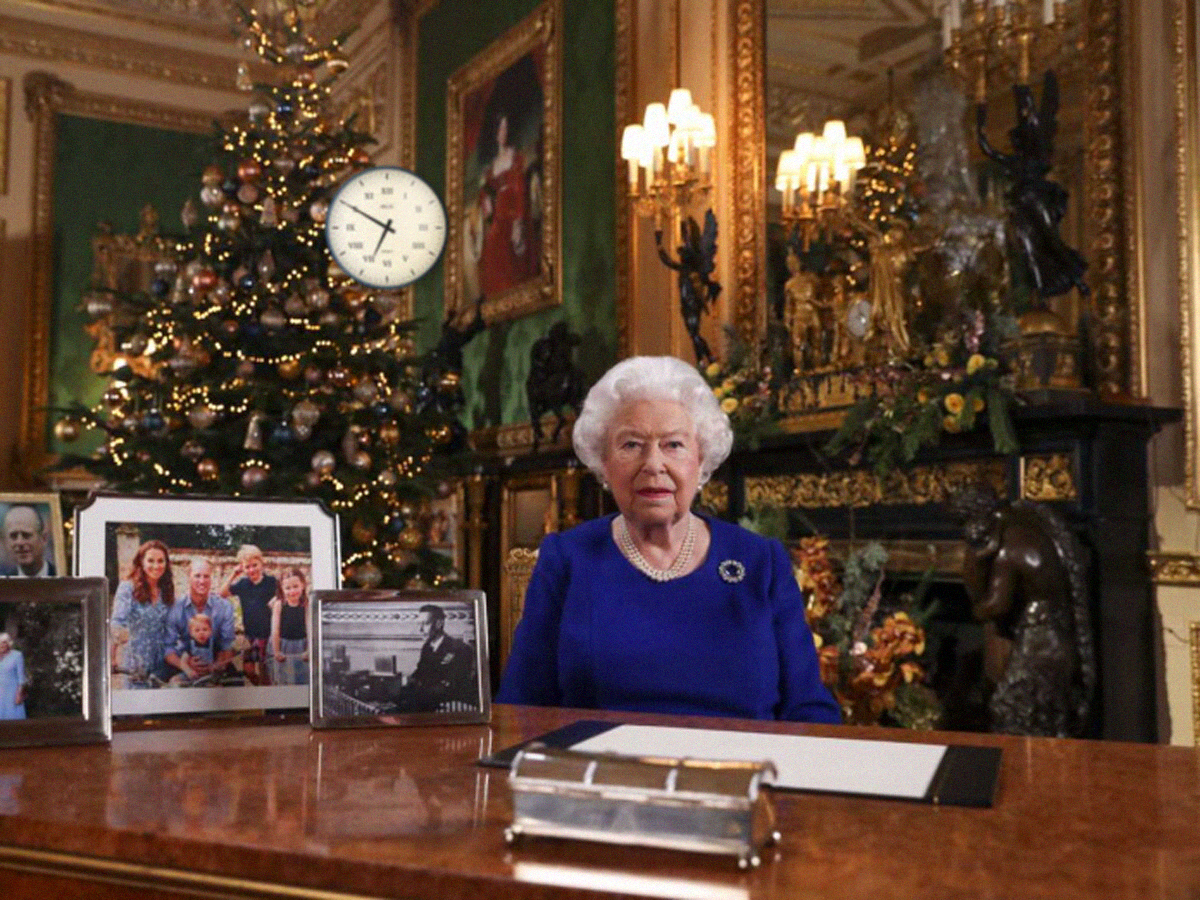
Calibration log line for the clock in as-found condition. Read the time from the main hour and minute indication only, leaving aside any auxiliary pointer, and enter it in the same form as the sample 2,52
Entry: 6,50
